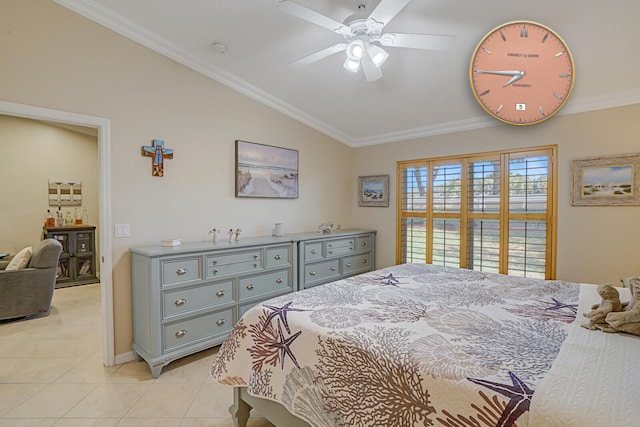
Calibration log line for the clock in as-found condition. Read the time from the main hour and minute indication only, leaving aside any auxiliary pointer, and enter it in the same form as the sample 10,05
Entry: 7,45
